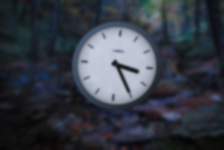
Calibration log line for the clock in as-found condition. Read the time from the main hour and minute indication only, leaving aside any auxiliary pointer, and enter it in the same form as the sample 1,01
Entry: 3,25
